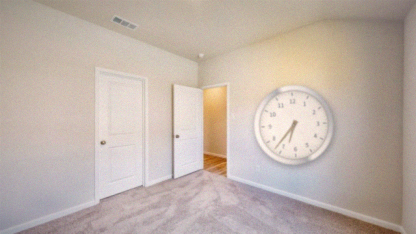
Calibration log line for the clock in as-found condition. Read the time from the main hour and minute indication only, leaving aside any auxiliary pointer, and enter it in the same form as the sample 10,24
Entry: 6,37
